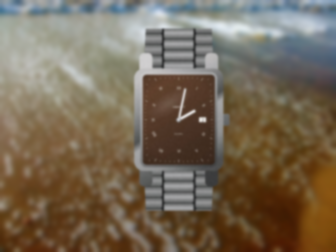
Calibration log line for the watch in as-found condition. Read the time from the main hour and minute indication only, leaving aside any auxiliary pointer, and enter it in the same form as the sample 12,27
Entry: 2,02
